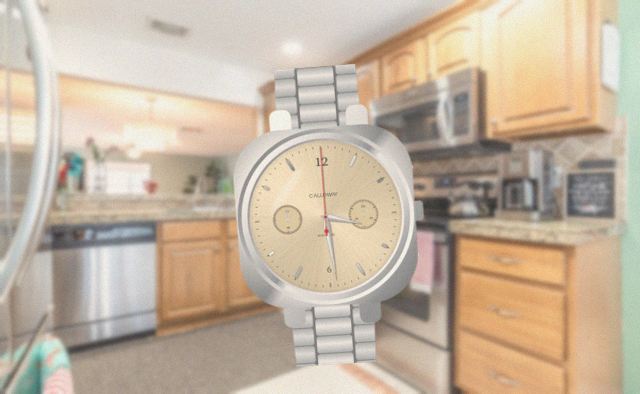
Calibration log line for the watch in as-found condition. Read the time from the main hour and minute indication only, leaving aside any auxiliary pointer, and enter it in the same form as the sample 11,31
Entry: 3,29
